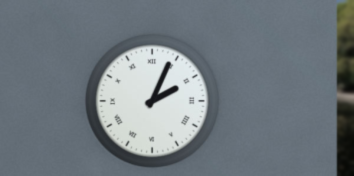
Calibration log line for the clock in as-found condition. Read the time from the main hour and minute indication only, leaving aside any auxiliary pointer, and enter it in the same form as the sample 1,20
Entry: 2,04
